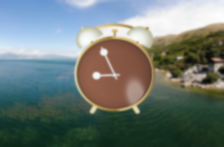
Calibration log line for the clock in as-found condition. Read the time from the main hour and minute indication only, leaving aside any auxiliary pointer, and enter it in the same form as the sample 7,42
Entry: 8,56
